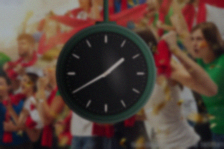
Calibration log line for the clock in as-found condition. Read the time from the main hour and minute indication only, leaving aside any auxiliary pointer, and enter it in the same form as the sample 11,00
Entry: 1,40
